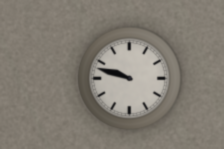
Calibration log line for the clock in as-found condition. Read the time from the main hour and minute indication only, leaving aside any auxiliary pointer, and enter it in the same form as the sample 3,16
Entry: 9,48
